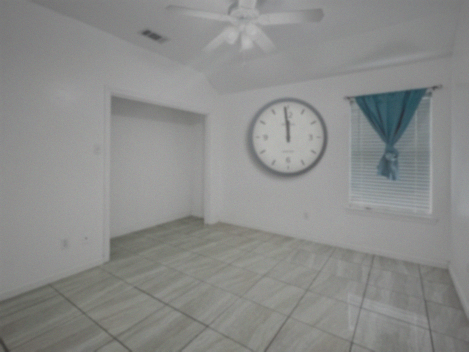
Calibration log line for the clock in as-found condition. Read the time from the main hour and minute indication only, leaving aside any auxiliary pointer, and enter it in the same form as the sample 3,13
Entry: 11,59
